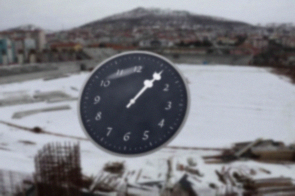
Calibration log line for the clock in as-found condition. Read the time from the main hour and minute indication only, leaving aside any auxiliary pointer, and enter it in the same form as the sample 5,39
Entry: 1,06
